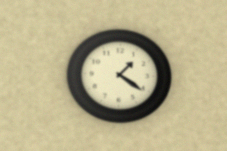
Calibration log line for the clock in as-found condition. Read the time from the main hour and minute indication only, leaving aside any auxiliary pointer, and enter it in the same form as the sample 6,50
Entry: 1,21
